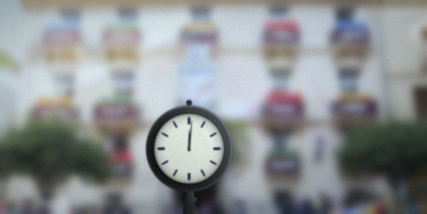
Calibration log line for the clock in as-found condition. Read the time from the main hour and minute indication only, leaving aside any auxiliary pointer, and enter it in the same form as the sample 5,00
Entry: 12,01
